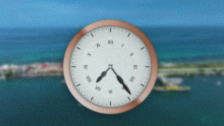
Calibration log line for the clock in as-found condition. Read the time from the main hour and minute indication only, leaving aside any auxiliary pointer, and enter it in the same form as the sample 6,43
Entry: 7,24
